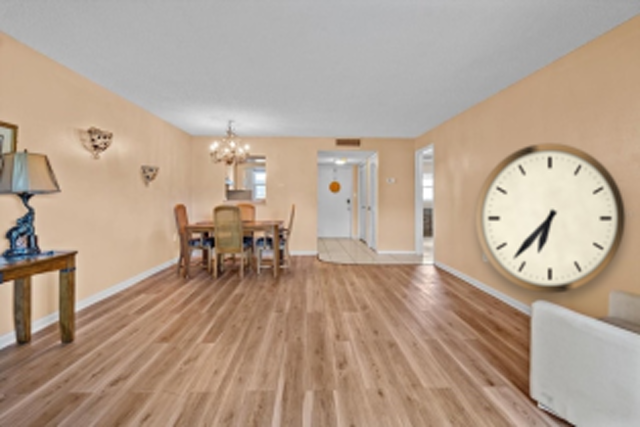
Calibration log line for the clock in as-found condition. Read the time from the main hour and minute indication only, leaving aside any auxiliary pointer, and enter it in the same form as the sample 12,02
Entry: 6,37
